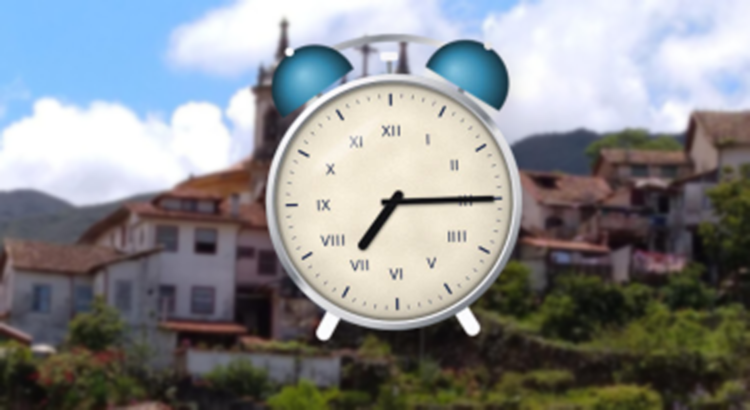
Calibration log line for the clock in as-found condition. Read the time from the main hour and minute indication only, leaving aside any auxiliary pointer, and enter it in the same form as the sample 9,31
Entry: 7,15
